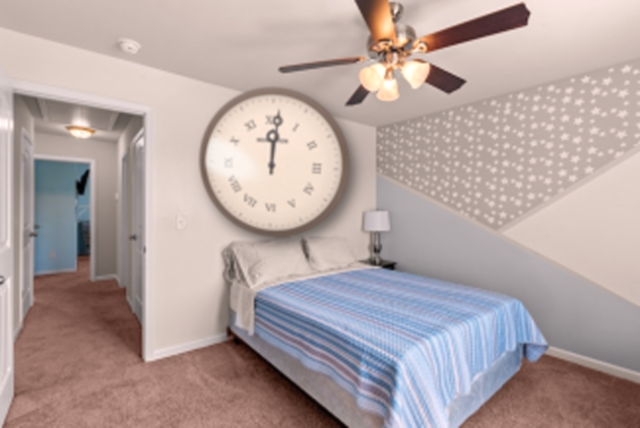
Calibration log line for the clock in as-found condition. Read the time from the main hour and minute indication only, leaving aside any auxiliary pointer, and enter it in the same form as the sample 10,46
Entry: 12,01
